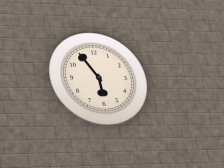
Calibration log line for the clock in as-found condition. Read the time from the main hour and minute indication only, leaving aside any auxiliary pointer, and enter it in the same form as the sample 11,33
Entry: 5,55
